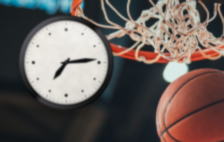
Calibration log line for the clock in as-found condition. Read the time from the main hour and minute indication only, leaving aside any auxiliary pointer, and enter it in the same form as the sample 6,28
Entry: 7,14
